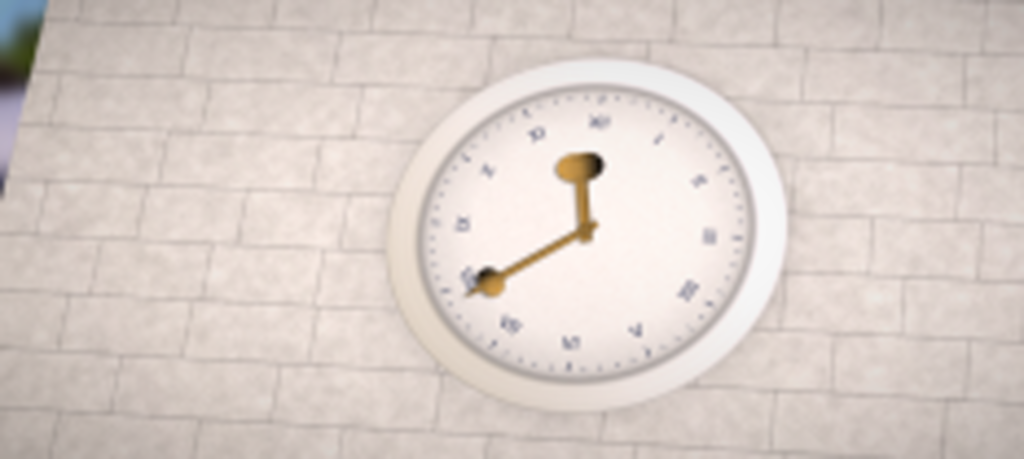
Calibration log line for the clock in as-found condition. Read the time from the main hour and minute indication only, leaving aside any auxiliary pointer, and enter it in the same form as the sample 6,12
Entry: 11,39
